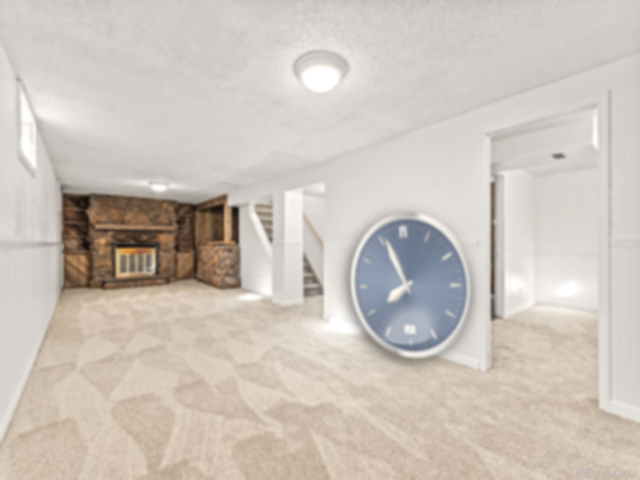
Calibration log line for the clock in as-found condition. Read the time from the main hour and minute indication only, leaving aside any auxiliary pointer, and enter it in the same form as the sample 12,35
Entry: 7,56
